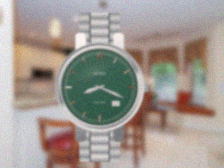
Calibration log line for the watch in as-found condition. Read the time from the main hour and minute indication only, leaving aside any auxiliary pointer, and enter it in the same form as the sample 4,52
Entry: 8,19
